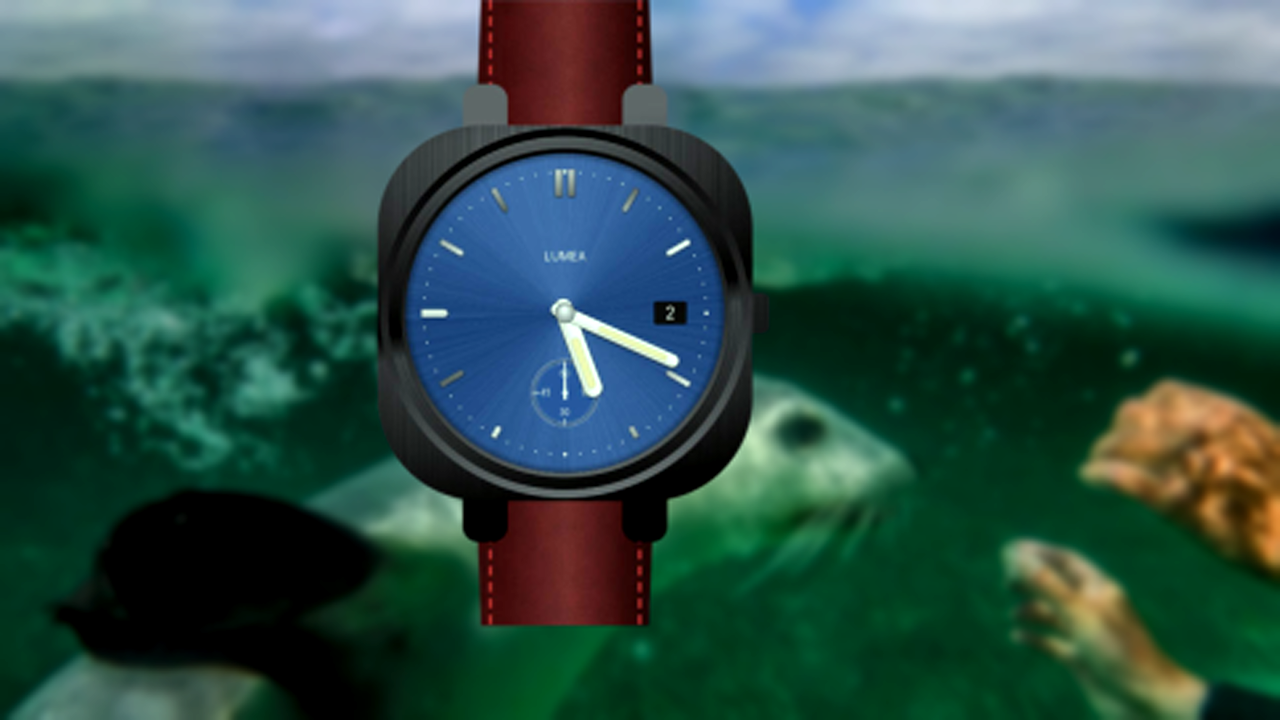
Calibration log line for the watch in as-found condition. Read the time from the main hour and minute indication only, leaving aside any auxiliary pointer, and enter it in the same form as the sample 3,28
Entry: 5,19
